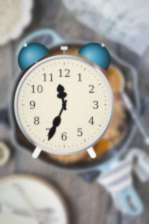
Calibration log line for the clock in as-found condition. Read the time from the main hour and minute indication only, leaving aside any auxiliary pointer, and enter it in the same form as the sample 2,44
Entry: 11,34
